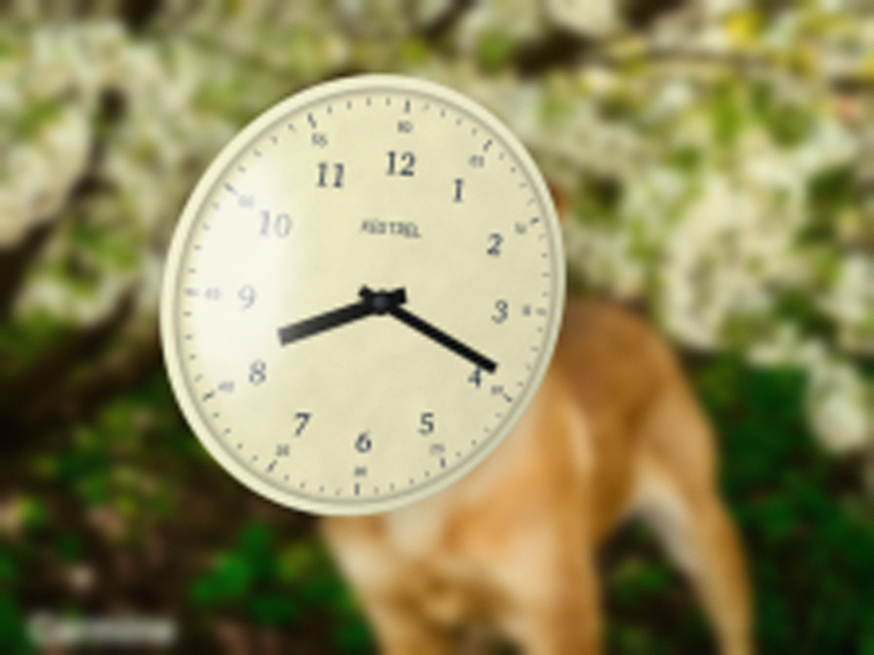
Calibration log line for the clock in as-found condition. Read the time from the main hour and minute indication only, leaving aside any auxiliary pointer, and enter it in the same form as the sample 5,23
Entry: 8,19
